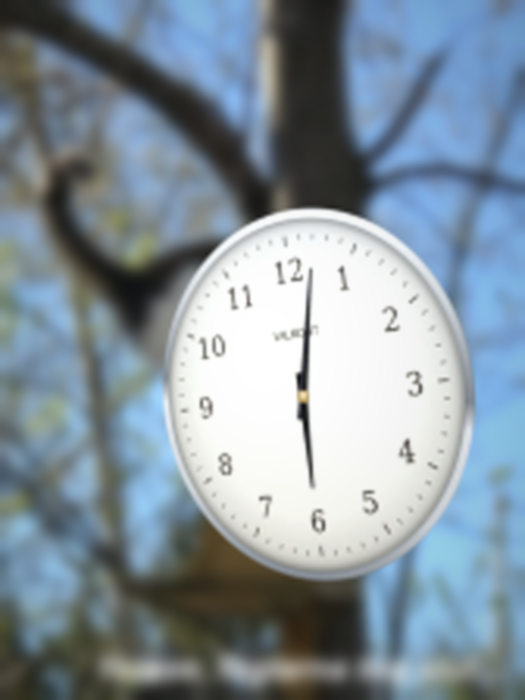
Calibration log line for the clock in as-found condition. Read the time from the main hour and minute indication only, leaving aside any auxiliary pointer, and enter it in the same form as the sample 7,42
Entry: 6,02
